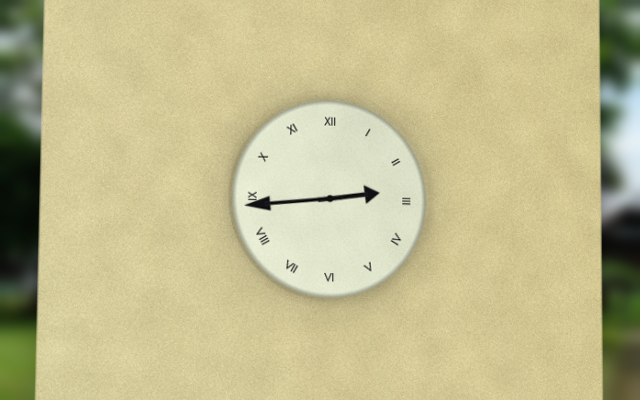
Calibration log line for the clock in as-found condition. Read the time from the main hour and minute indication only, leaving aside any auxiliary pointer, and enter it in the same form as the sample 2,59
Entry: 2,44
